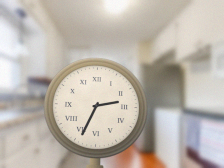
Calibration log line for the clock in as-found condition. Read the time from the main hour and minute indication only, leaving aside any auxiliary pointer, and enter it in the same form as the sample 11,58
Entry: 2,34
